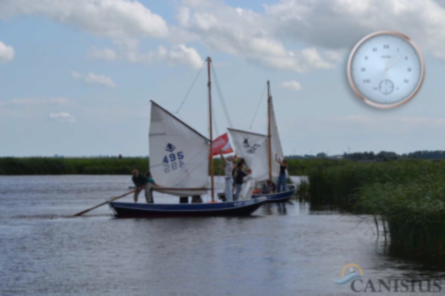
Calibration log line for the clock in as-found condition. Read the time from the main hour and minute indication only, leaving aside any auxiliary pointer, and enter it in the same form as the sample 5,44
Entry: 1,32
